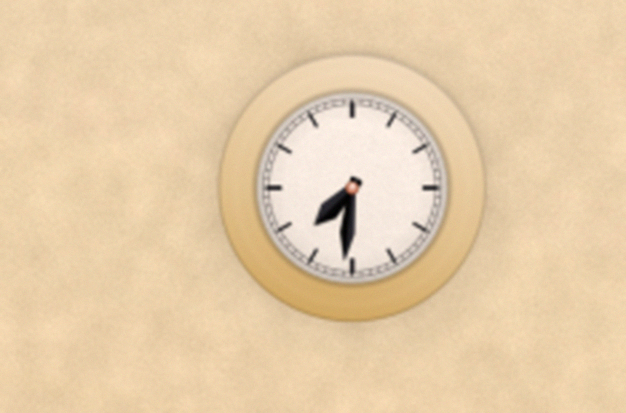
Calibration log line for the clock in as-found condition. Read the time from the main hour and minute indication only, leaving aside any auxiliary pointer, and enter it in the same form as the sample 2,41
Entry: 7,31
